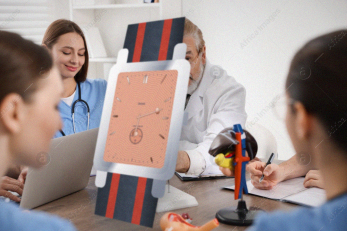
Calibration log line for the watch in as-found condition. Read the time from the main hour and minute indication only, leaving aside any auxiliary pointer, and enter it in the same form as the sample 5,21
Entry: 6,12
